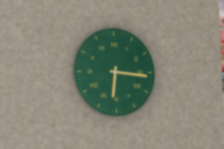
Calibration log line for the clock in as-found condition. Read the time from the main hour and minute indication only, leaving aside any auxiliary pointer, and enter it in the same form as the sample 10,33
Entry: 6,16
